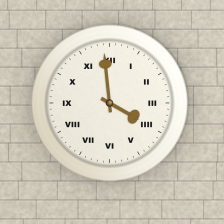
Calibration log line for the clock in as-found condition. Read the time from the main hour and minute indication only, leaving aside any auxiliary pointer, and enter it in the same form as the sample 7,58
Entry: 3,59
